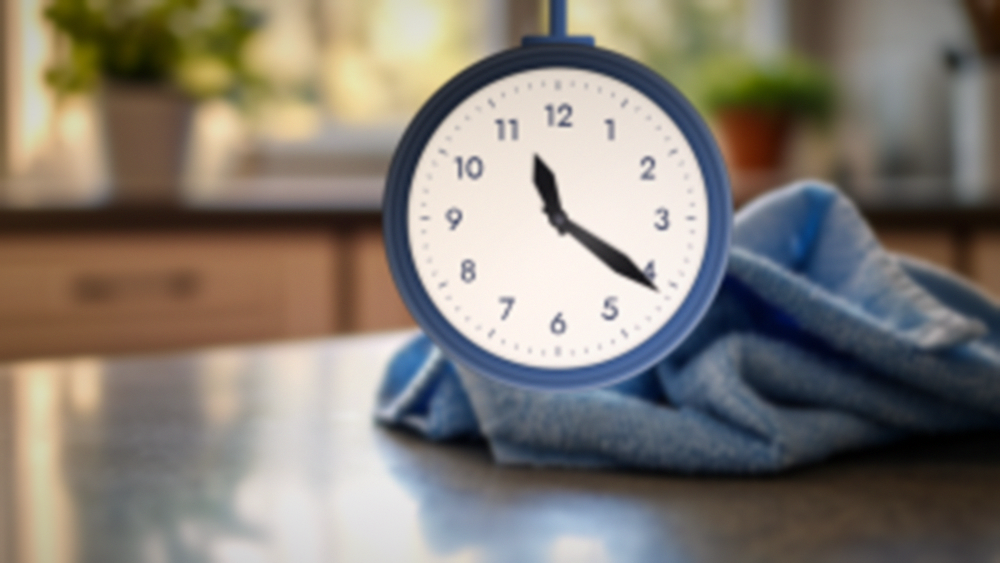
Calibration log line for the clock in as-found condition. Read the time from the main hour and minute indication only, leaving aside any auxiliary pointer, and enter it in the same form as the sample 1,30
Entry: 11,21
